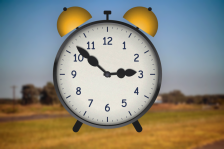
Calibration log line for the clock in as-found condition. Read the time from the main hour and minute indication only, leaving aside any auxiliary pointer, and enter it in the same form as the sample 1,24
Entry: 2,52
